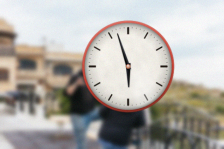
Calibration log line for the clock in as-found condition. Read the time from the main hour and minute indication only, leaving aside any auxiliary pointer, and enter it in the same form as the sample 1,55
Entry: 5,57
